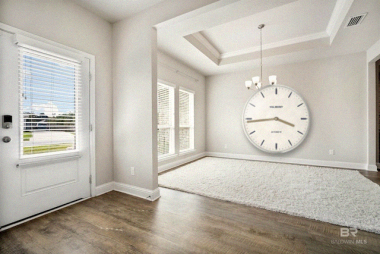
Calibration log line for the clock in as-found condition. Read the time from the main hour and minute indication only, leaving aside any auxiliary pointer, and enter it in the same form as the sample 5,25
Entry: 3,44
